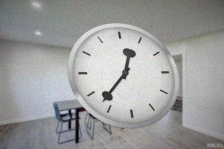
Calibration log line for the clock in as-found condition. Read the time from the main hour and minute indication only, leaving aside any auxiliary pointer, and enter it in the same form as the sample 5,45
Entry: 12,37
